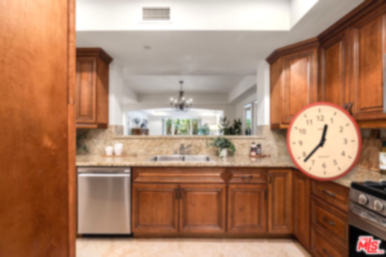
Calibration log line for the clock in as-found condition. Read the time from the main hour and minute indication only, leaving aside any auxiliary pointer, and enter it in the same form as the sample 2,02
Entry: 12,38
